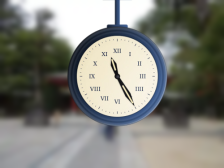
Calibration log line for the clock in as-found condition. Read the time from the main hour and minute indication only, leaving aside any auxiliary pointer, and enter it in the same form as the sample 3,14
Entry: 11,25
